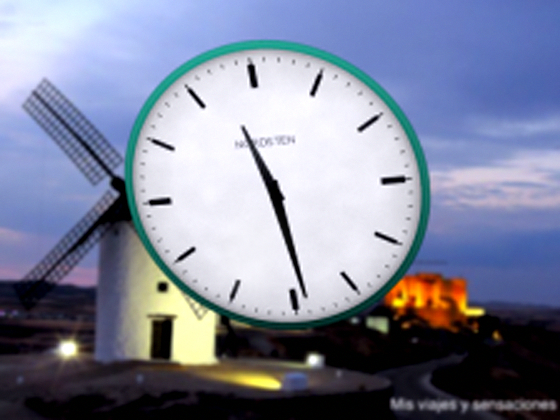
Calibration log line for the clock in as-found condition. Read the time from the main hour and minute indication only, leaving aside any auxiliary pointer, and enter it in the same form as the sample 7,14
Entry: 11,29
